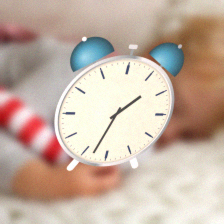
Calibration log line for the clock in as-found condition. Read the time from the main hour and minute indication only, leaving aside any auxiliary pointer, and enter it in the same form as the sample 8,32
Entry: 1,33
